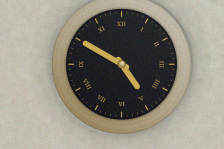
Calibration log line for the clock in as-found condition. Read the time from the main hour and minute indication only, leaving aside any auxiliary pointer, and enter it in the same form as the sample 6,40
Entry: 4,50
